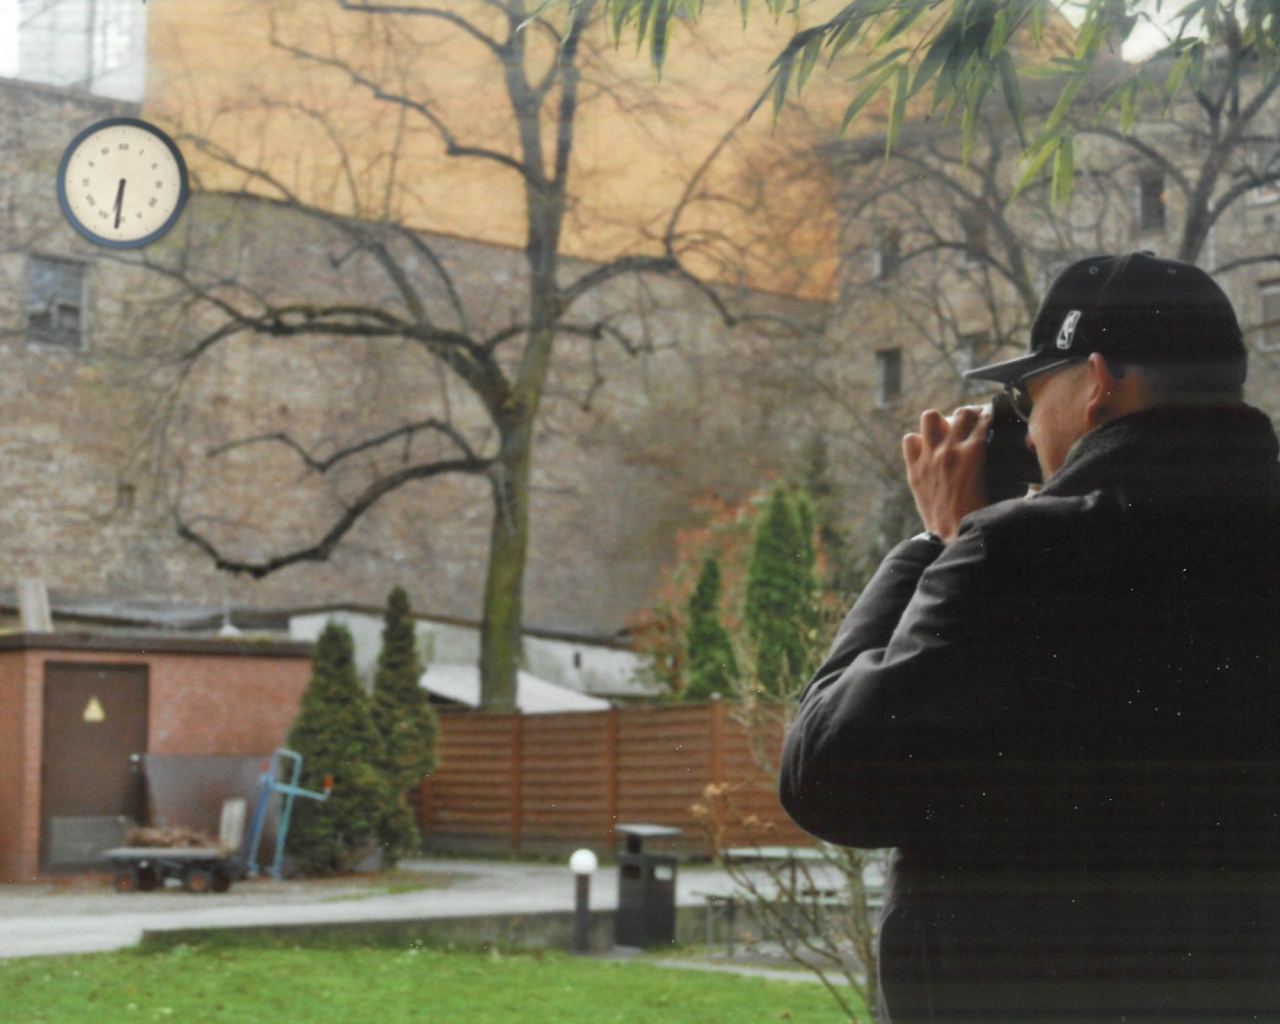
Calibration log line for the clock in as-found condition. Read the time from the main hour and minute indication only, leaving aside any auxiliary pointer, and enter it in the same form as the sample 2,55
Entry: 6,31
